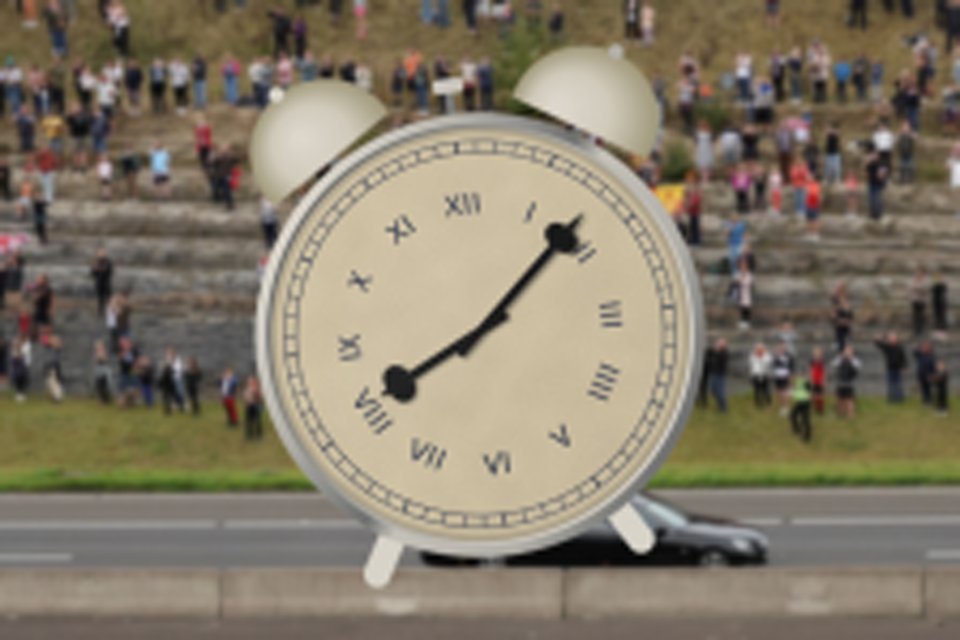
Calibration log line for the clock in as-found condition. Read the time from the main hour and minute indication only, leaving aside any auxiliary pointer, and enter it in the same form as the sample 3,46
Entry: 8,08
